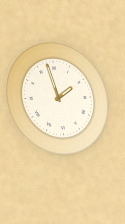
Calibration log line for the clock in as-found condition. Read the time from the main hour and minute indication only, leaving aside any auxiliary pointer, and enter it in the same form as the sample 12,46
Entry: 1,58
